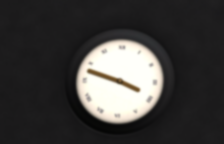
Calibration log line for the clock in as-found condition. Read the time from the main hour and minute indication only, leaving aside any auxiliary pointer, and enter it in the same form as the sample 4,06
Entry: 3,48
